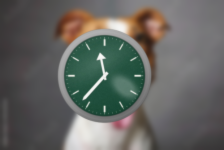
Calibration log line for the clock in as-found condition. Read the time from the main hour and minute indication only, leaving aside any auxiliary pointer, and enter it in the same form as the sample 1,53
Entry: 11,37
